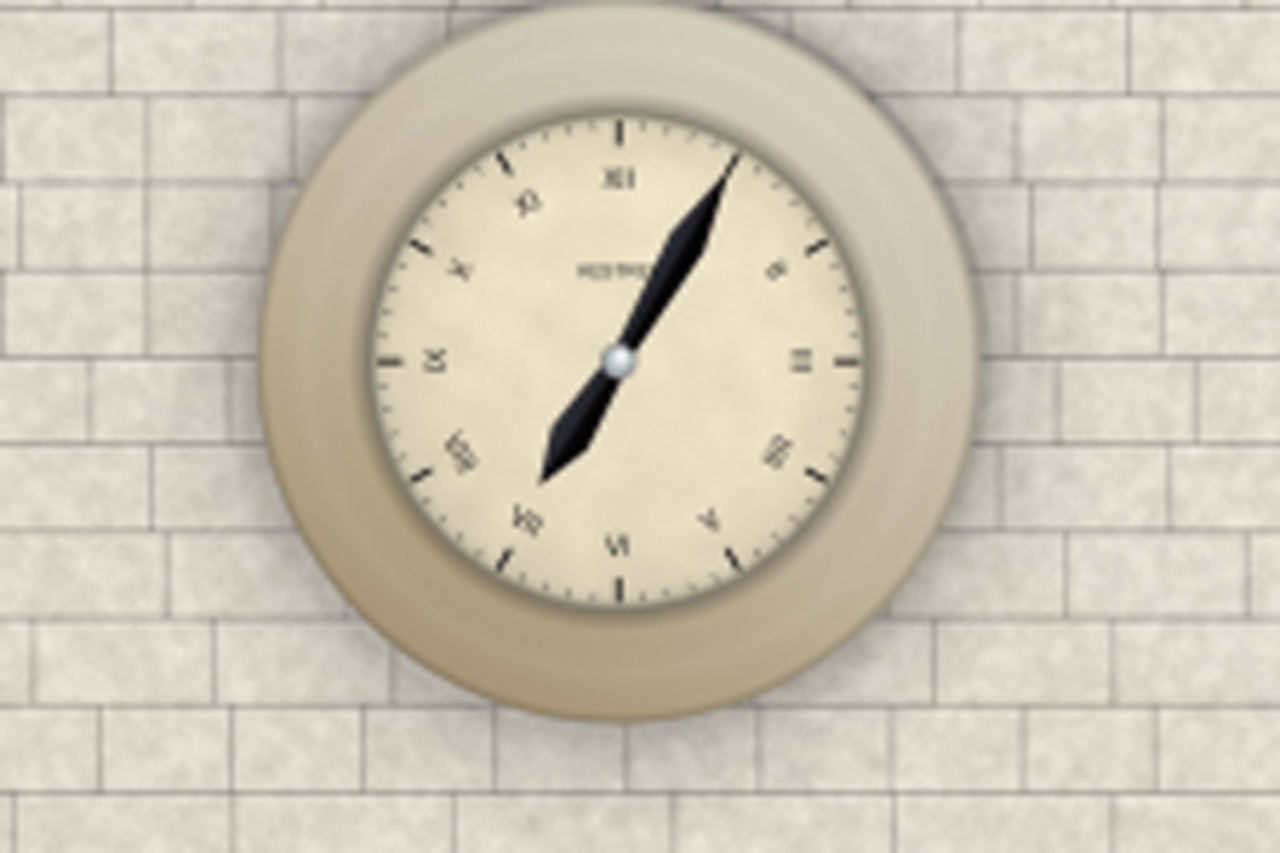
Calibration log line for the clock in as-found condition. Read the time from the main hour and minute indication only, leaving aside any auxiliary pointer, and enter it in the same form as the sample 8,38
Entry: 7,05
